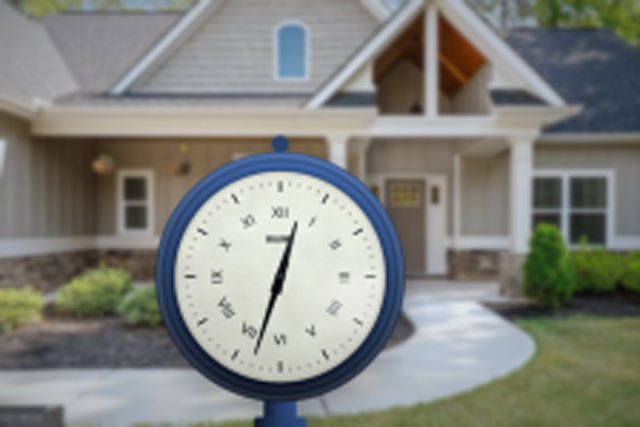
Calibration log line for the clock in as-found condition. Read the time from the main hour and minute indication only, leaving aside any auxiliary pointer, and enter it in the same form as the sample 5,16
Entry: 12,33
